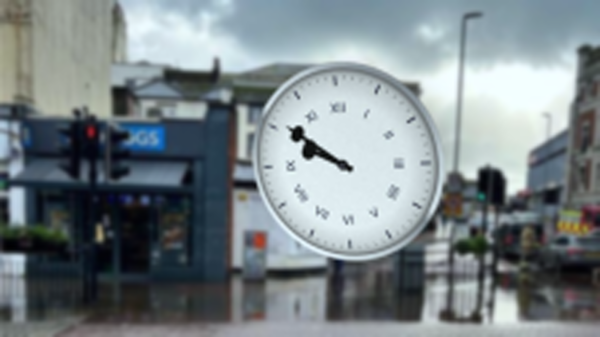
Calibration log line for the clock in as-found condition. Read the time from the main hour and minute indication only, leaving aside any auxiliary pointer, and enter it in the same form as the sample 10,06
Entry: 9,51
